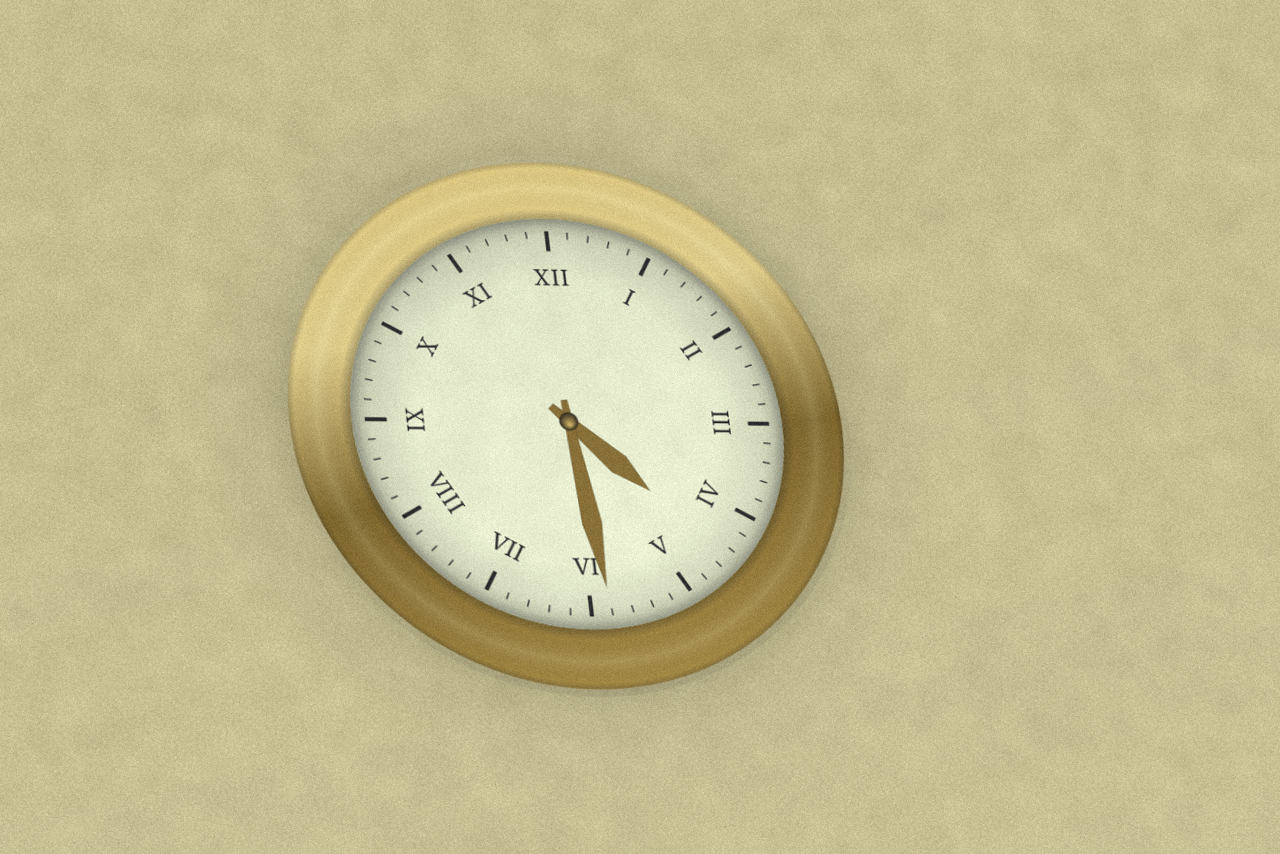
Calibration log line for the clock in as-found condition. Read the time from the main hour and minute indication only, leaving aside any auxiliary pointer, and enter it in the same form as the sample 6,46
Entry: 4,29
